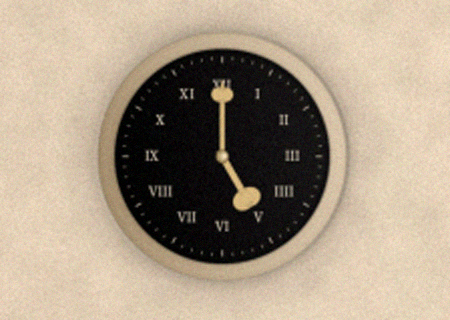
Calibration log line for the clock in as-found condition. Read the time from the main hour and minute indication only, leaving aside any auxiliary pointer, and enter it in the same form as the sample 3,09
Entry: 5,00
